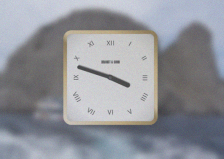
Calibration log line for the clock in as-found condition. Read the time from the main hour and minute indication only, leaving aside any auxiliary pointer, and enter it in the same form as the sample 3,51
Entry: 3,48
